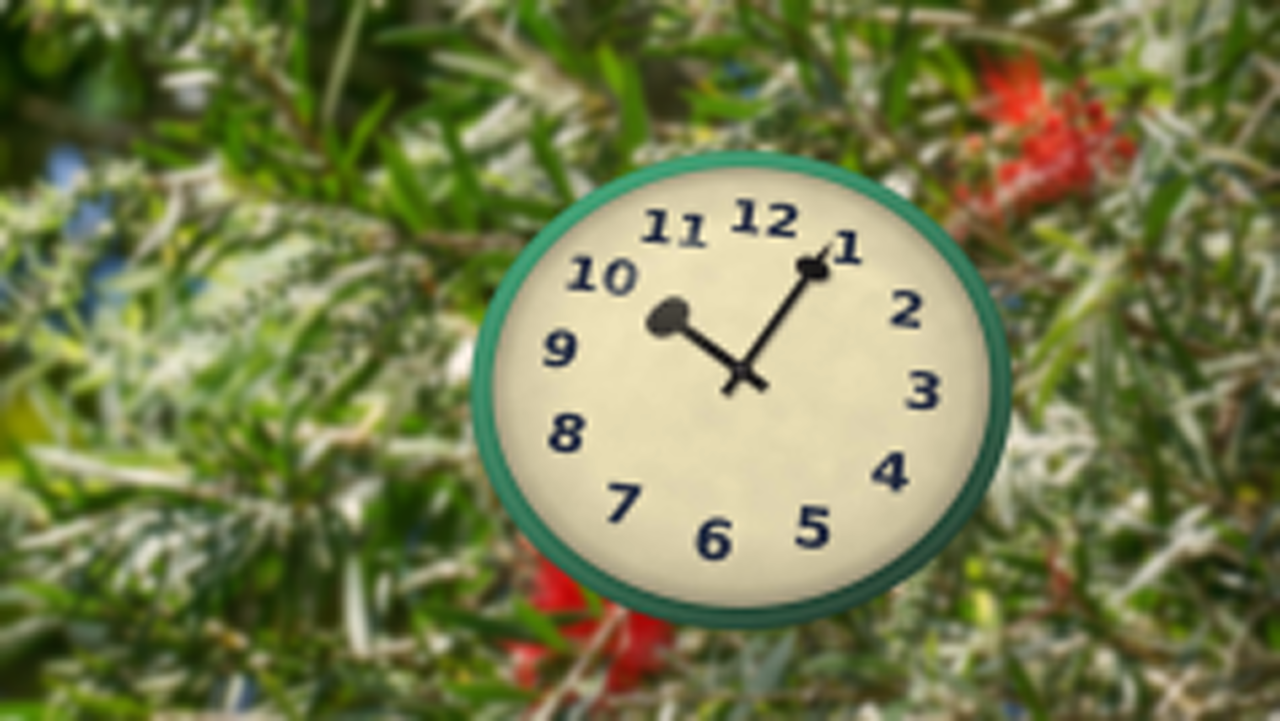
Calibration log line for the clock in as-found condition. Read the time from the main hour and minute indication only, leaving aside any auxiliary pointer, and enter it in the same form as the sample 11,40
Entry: 10,04
